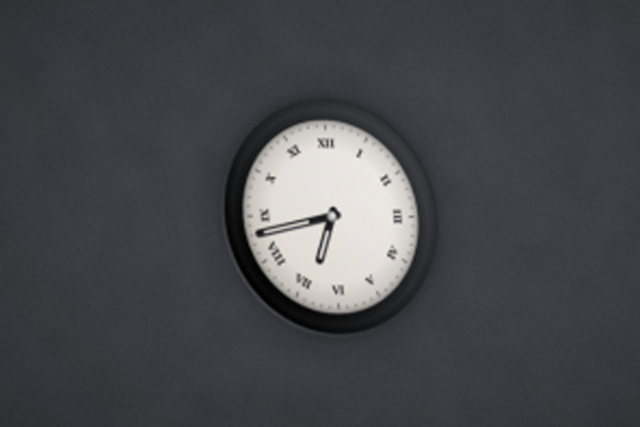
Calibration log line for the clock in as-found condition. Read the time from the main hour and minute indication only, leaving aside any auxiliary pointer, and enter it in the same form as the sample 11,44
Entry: 6,43
